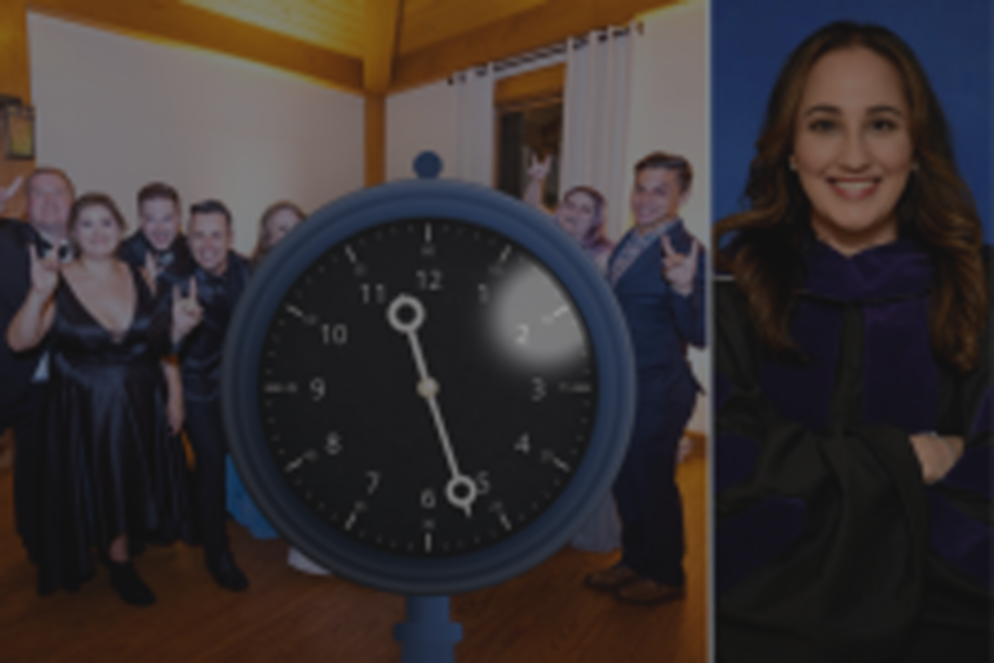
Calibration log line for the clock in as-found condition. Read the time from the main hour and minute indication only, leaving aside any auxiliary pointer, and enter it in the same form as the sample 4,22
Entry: 11,27
